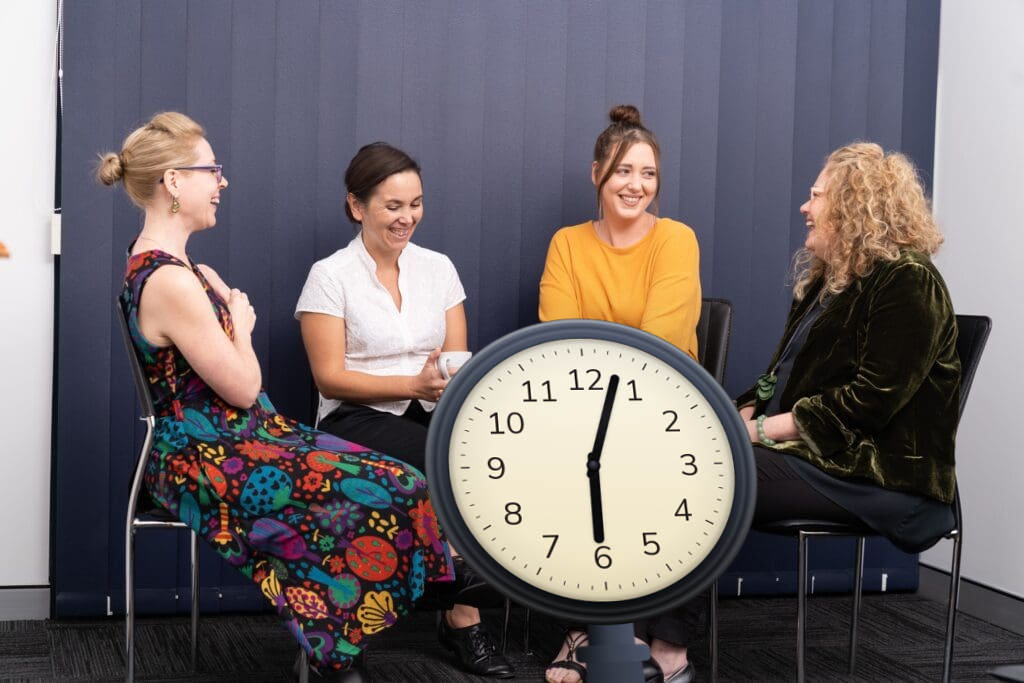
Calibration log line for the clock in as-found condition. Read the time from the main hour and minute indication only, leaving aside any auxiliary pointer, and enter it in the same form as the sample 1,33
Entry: 6,03
